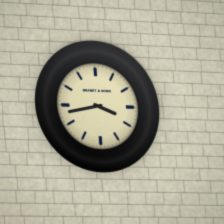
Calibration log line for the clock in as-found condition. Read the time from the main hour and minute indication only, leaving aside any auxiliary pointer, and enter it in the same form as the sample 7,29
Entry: 3,43
